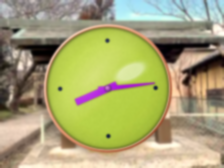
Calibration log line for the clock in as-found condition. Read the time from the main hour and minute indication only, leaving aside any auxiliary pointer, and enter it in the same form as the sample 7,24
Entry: 8,14
